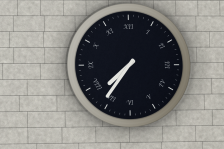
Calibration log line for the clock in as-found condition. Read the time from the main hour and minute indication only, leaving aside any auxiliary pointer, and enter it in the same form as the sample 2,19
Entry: 7,36
